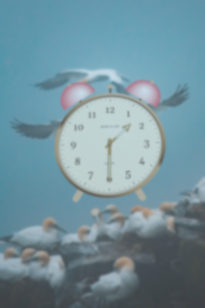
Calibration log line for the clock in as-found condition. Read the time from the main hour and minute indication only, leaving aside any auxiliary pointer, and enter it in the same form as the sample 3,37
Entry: 1,30
